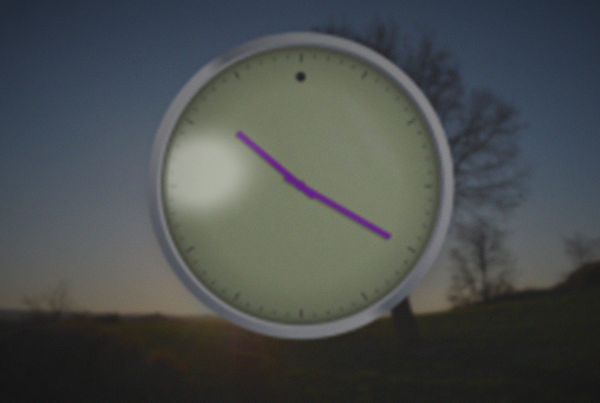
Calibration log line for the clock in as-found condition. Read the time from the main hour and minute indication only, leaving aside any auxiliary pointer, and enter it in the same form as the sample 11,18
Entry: 10,20
